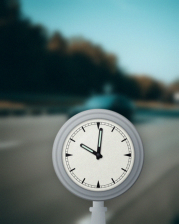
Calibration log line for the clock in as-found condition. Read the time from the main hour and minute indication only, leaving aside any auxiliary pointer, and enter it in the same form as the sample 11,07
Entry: 10,01
